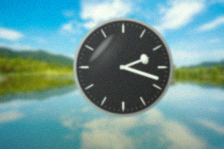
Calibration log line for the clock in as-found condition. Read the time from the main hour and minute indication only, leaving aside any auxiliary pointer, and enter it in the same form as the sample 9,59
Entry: 2,18
